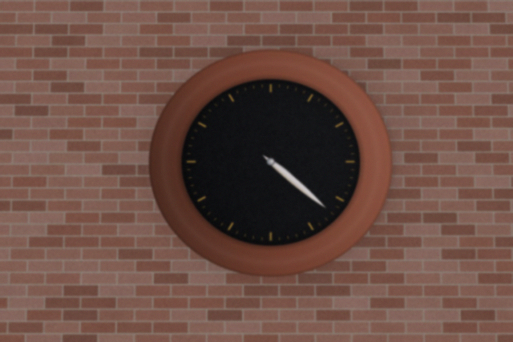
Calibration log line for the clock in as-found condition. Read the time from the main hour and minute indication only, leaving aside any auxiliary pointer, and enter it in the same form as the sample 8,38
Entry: 4,22
